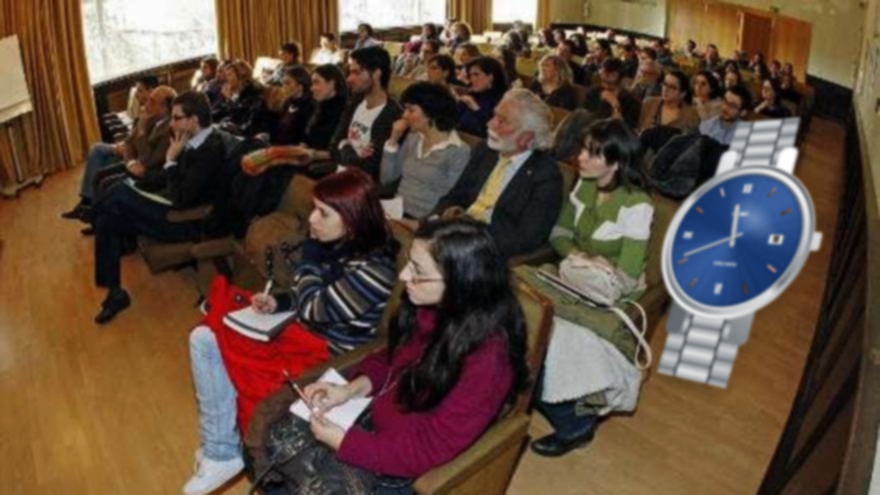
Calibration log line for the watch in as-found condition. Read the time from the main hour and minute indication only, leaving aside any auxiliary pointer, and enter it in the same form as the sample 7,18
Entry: 11,41
